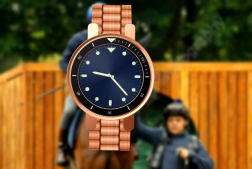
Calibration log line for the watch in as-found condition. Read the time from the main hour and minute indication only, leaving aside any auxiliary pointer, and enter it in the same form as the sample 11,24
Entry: 9,23
